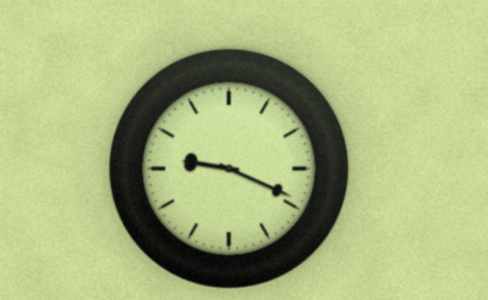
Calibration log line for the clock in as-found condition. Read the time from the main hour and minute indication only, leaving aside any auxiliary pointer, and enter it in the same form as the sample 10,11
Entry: 9,19
